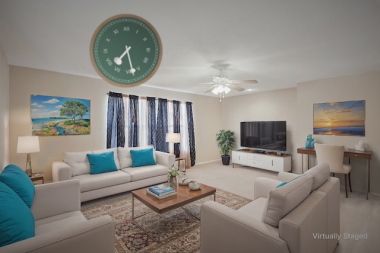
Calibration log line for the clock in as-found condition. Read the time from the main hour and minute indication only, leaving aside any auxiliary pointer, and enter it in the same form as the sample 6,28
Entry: 7,28
